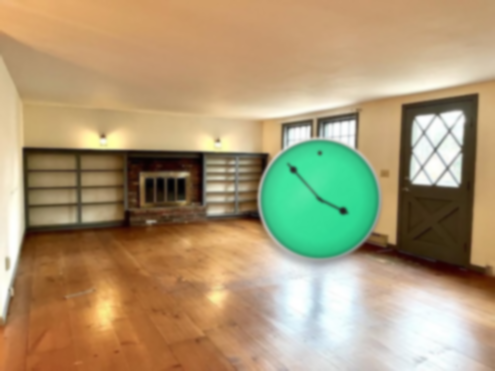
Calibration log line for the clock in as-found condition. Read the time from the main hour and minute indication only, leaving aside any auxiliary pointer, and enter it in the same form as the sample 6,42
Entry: 3,53
